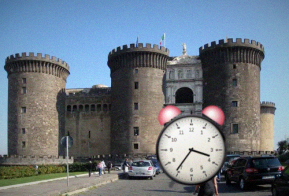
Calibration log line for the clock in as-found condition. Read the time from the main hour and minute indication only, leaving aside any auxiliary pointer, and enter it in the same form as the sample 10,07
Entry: 3,36
